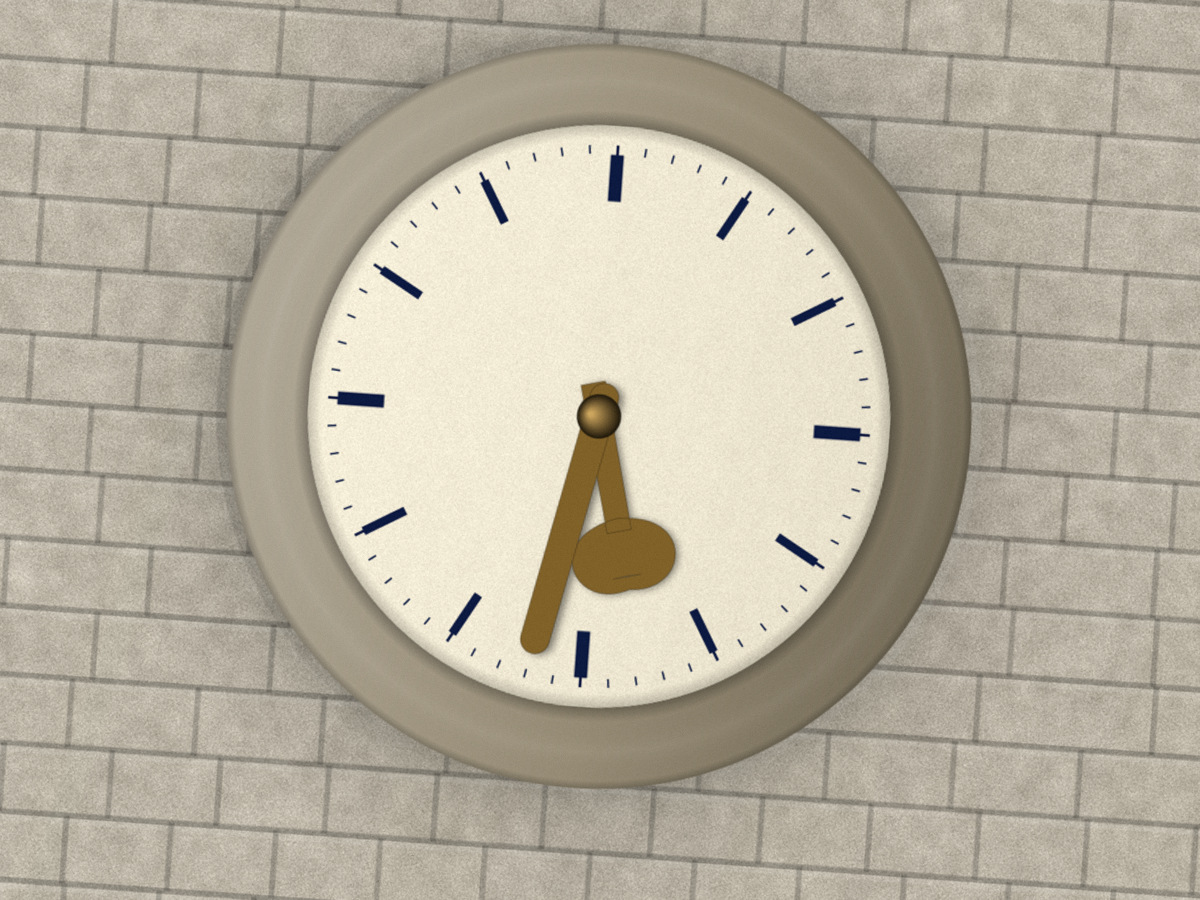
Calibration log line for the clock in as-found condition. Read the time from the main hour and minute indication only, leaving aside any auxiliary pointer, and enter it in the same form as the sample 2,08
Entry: 5,32
